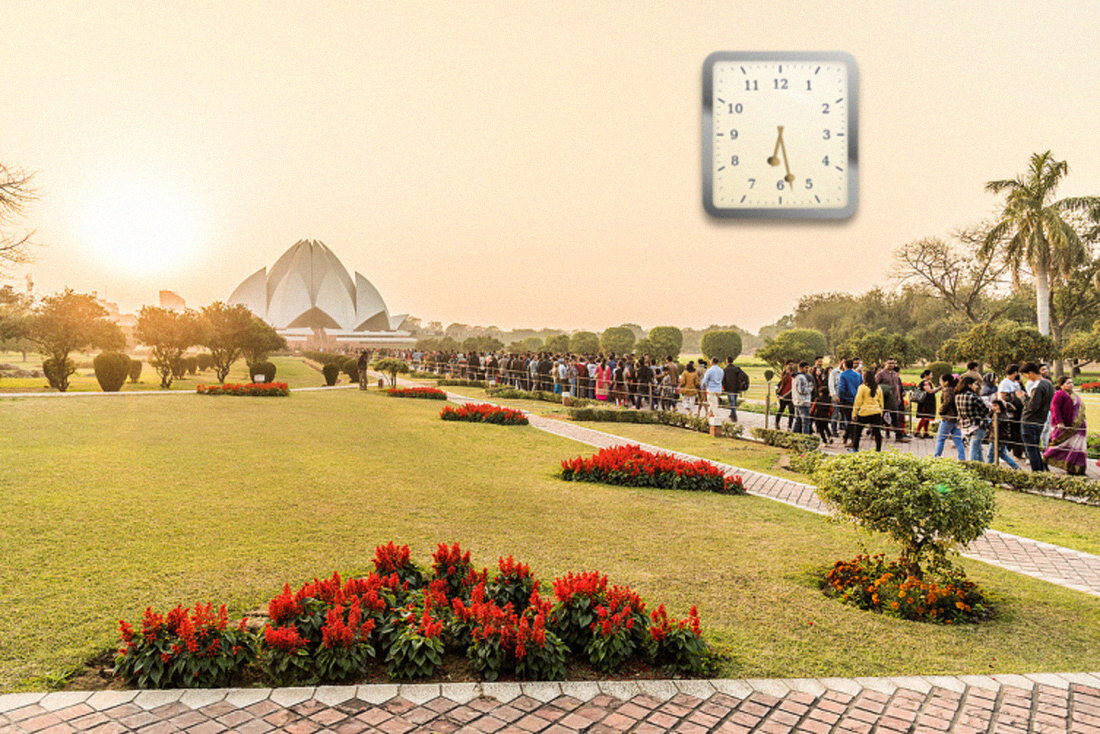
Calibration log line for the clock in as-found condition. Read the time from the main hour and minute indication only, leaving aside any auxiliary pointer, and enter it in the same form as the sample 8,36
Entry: 6,28
